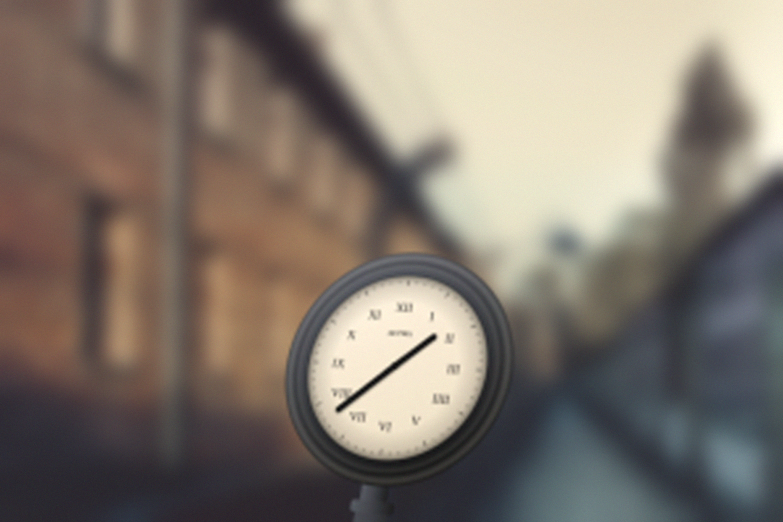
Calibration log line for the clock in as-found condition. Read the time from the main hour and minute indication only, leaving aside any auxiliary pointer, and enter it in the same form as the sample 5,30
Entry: 1,38
